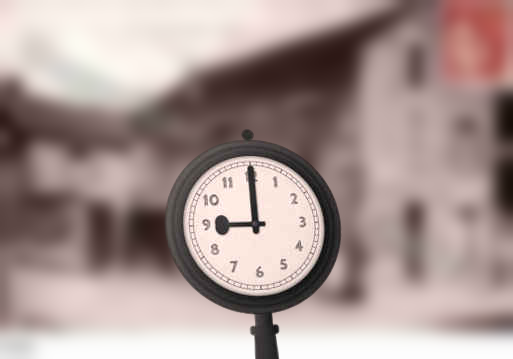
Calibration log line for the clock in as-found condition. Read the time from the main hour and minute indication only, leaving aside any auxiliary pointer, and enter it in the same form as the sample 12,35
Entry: 9,00
